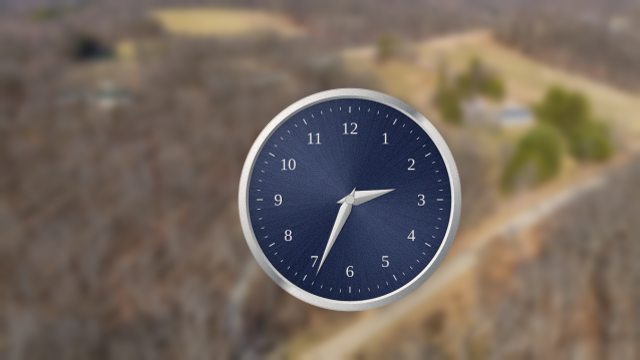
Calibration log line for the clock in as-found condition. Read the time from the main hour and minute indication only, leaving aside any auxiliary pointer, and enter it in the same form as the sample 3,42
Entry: 2,34
